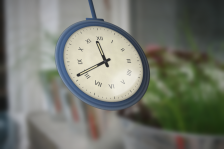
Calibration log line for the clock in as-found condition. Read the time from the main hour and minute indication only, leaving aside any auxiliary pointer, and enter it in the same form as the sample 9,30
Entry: 11,41
